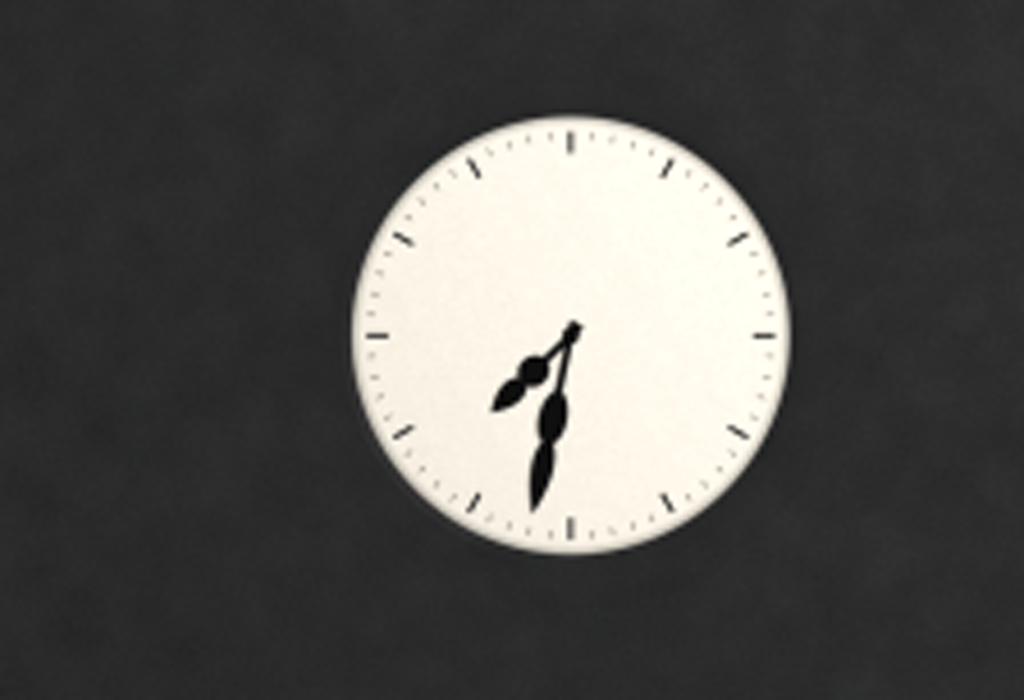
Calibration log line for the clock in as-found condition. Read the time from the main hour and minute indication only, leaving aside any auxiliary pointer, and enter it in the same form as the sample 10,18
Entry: 7,32
